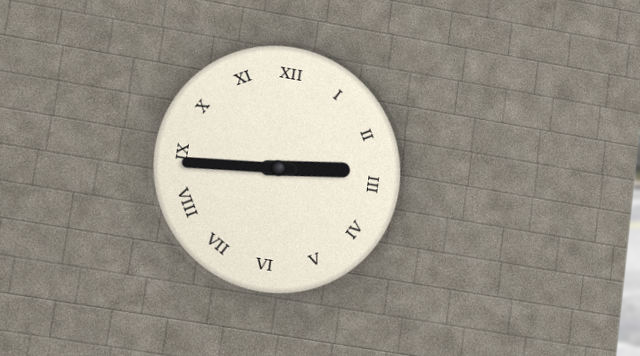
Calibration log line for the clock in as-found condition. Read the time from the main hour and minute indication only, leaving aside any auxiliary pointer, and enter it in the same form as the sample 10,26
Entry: 2,44
